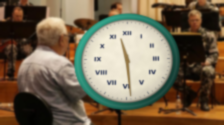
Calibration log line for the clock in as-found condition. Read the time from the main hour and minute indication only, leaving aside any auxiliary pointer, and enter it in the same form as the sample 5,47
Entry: 11,29
